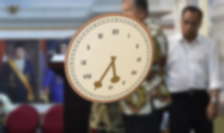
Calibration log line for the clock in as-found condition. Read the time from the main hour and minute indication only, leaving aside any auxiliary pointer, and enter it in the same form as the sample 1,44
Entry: 5,35
